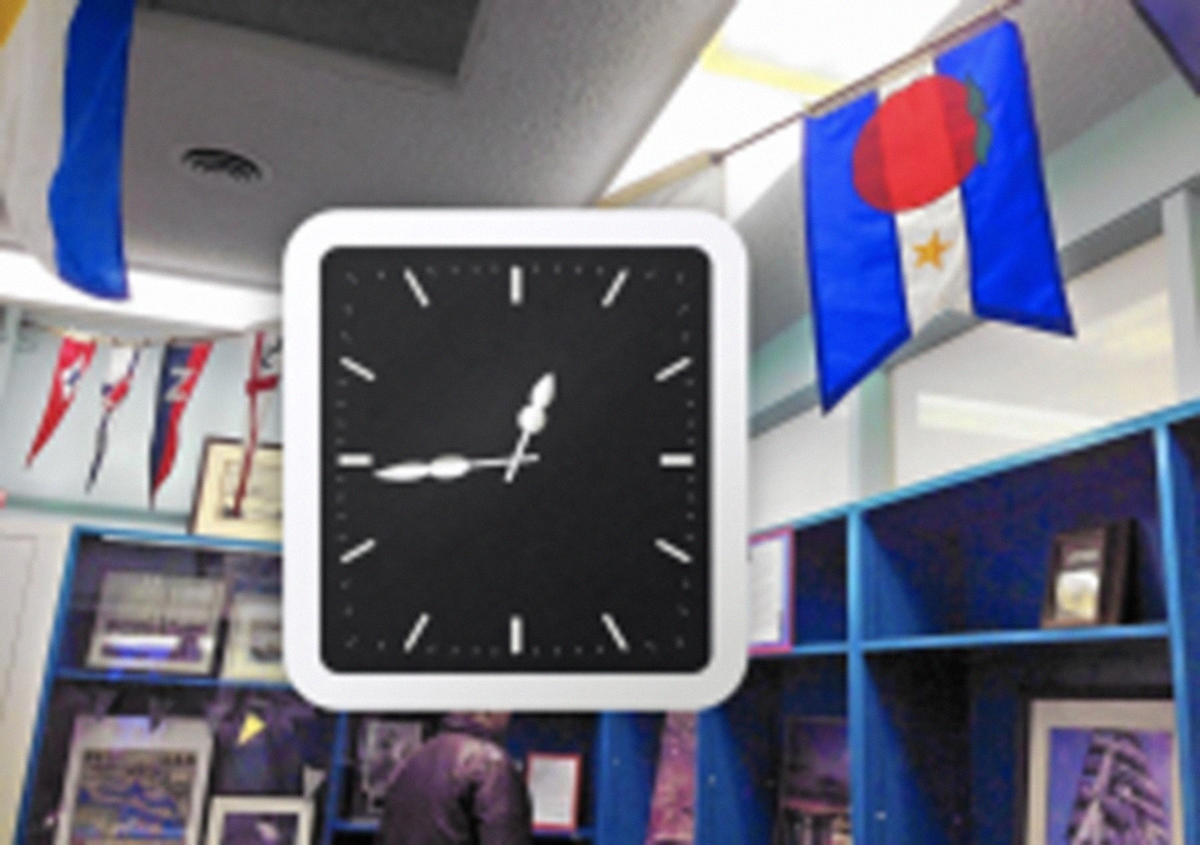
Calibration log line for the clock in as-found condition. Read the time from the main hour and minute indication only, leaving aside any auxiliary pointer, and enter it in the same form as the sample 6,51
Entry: 12,44
